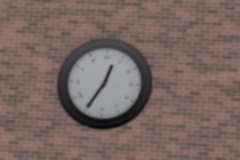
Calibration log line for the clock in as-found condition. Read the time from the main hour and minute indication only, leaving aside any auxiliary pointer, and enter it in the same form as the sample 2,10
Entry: 12,35
